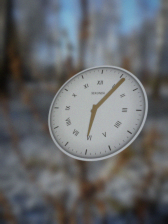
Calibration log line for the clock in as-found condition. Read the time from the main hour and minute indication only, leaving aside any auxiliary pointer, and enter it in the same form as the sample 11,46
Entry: 6,06
